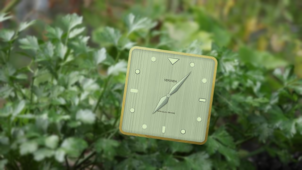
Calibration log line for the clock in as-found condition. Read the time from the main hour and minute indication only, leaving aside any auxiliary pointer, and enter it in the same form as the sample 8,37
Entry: 7,06
